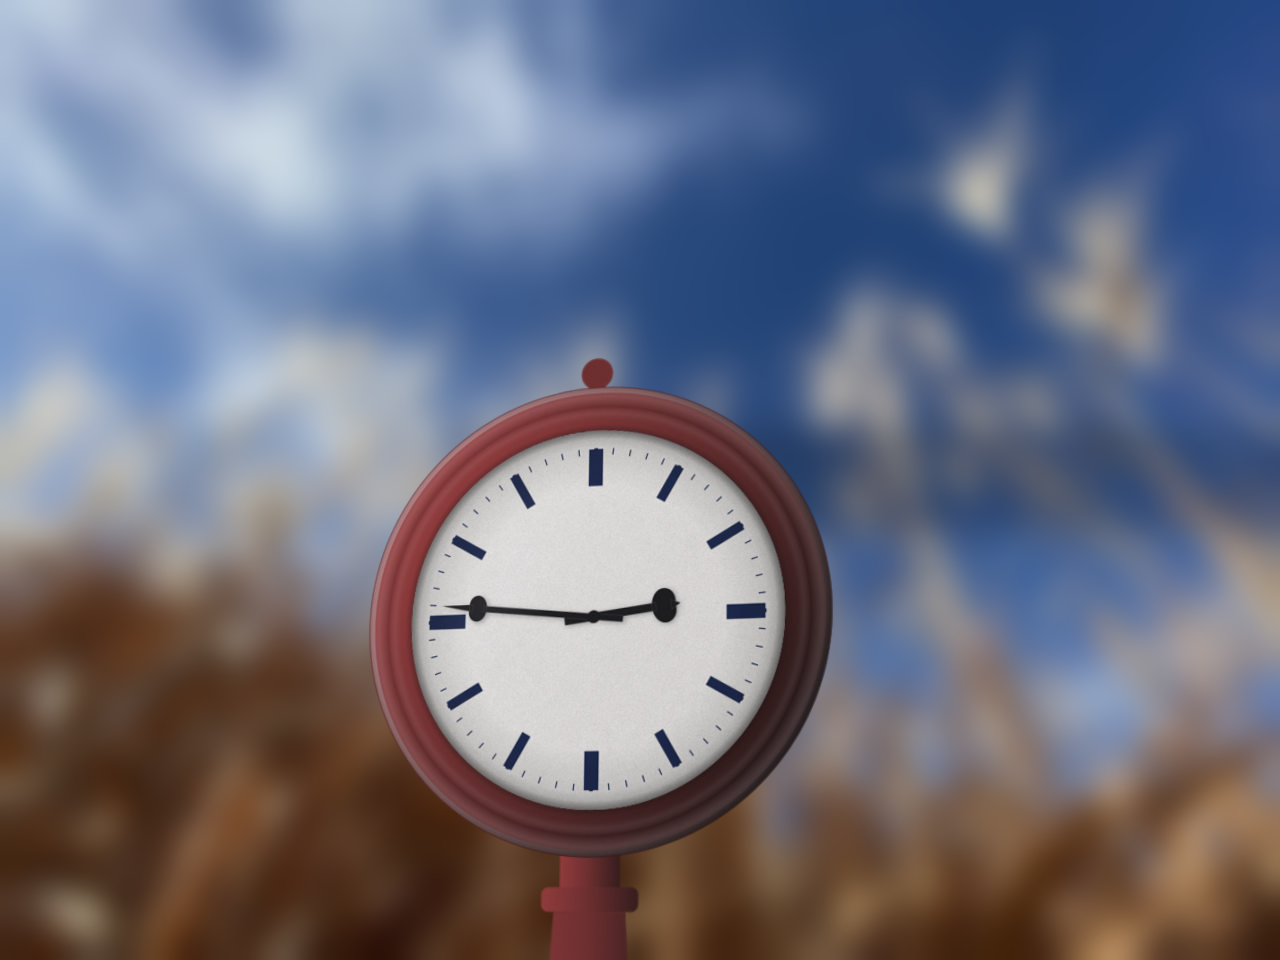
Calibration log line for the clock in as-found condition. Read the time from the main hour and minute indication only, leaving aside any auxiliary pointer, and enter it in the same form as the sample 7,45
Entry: 2,46
